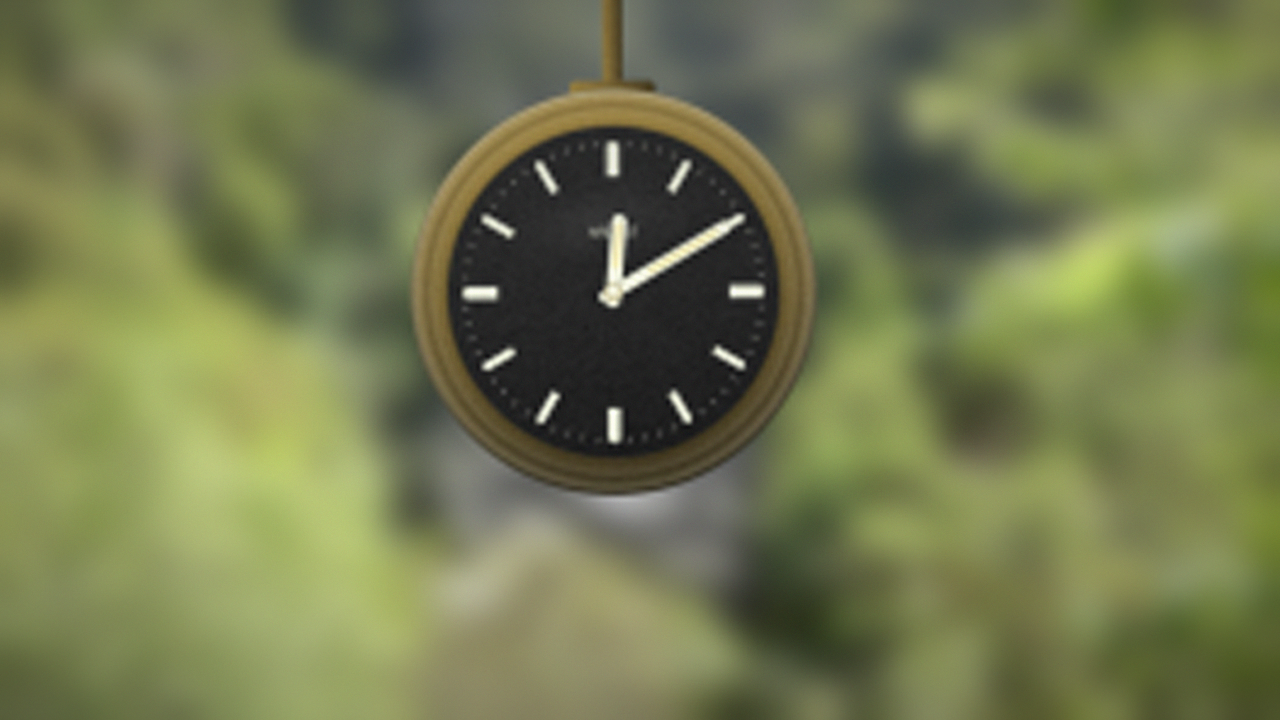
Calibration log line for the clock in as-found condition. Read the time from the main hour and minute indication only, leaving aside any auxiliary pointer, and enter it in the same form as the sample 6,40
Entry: 12,10
